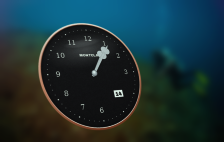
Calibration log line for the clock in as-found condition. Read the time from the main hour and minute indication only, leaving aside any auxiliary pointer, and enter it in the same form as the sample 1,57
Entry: 1,06
